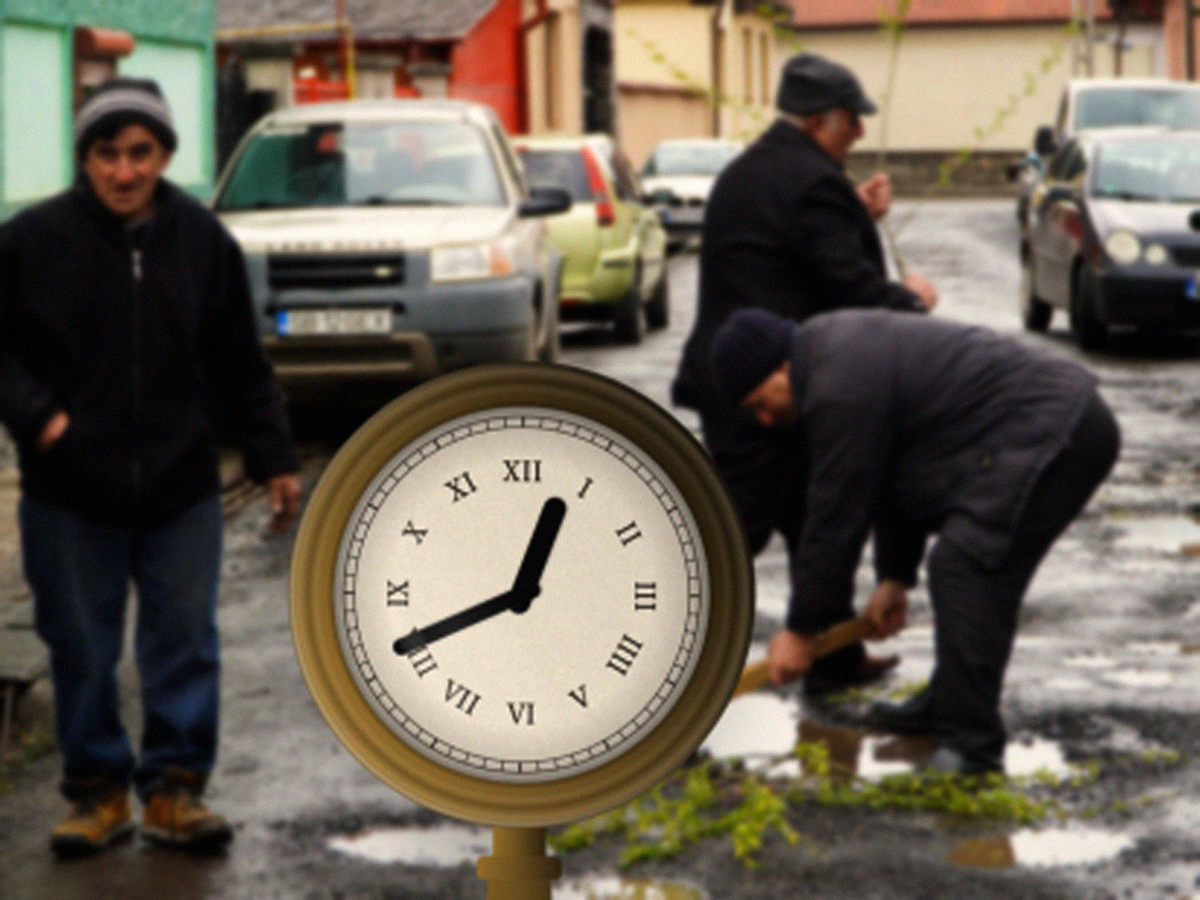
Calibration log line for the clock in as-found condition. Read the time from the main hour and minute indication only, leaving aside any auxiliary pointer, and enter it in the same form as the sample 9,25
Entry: 12,41
